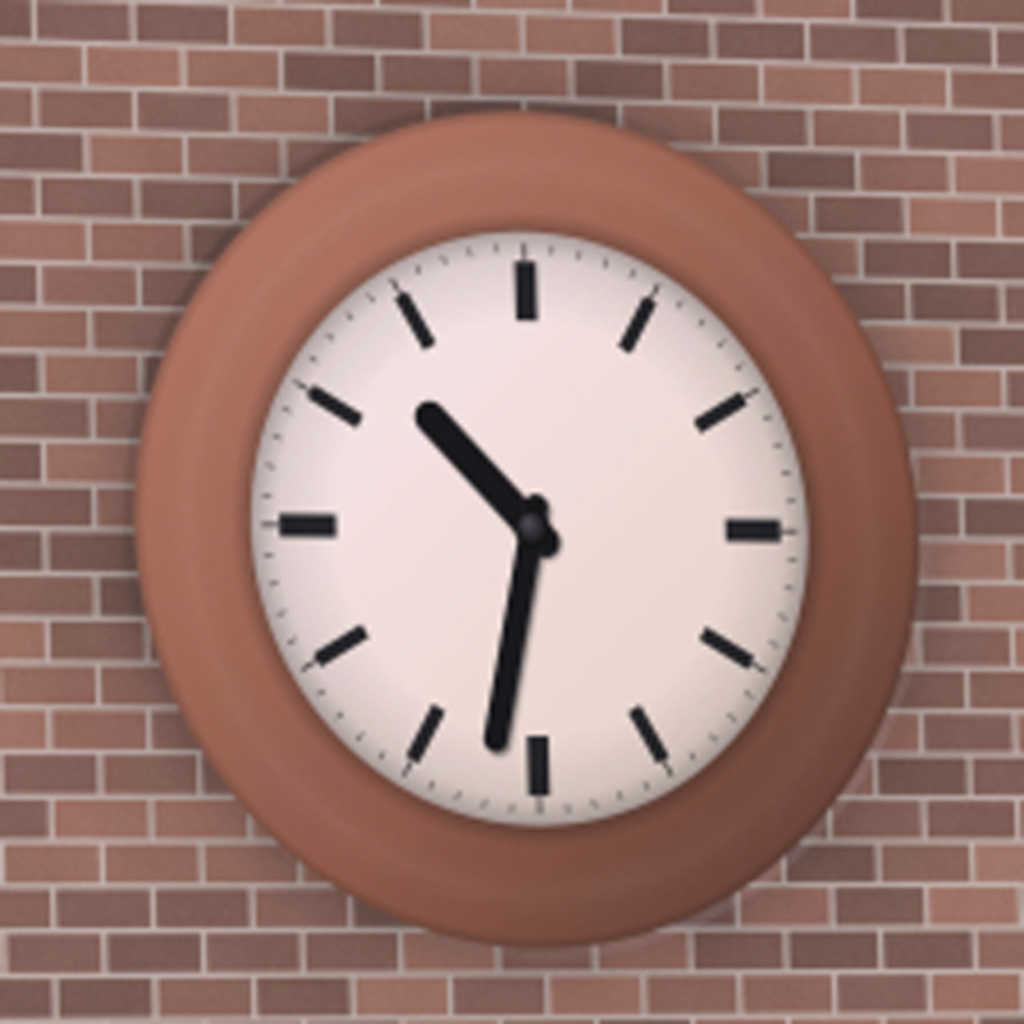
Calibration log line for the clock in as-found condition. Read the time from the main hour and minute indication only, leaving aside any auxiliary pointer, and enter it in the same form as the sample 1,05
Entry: 10,32
